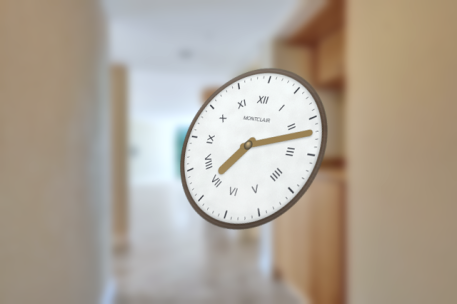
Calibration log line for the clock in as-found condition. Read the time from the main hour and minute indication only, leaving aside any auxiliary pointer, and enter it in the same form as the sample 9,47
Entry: 7,12
